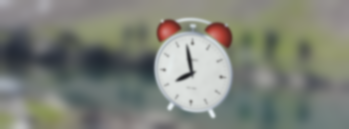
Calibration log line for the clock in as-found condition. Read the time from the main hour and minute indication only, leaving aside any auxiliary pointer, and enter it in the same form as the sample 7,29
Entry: 7,58
